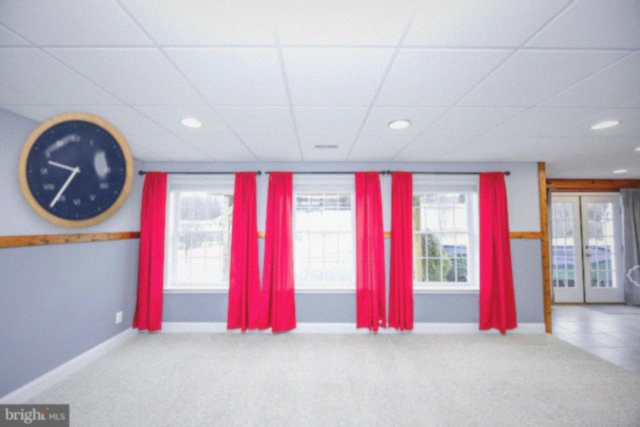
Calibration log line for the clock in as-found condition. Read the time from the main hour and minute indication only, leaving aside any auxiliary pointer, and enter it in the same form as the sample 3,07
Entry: 9,36
